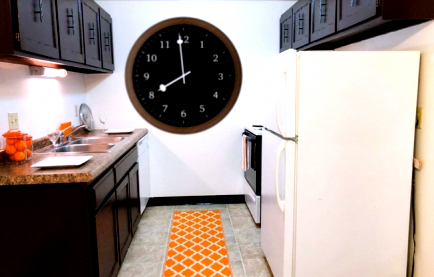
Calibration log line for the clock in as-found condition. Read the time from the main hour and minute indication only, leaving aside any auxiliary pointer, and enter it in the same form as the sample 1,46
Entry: 7,59
